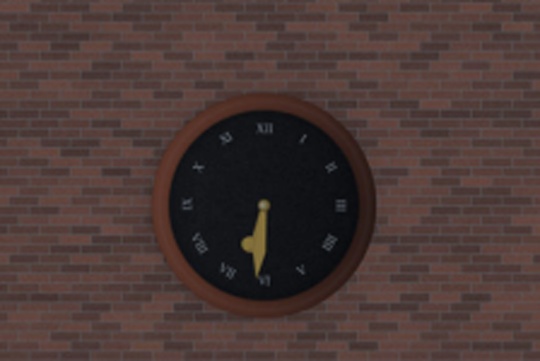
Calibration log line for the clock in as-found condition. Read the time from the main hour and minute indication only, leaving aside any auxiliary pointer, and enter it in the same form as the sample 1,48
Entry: 6,31
